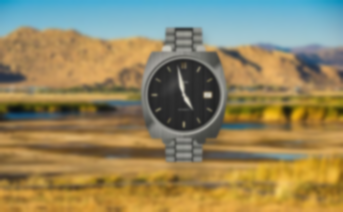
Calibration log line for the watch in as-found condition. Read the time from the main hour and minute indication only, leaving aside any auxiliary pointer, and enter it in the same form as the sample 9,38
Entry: 4,58
